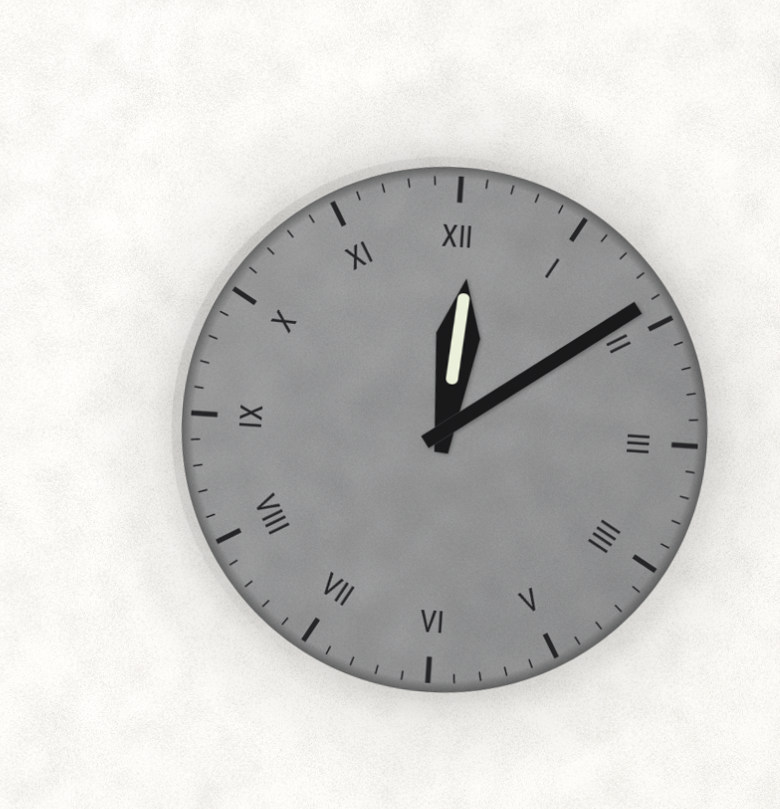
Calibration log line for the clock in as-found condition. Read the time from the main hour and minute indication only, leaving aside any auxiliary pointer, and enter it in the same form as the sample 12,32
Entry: 12,09
